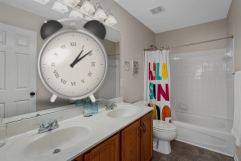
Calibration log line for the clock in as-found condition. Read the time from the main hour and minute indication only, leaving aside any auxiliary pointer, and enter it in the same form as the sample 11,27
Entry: 1,09
